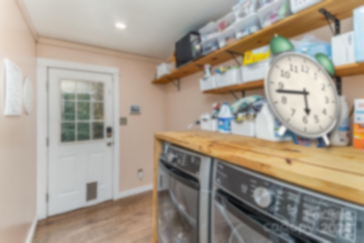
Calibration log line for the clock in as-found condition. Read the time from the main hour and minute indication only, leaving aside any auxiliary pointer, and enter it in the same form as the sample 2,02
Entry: 5,43
